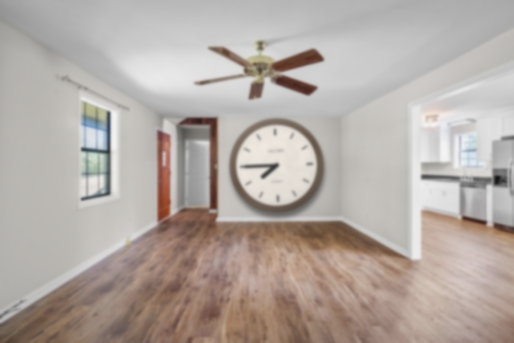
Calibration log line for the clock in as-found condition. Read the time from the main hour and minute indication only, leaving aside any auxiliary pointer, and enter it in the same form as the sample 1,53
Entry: 7,45
